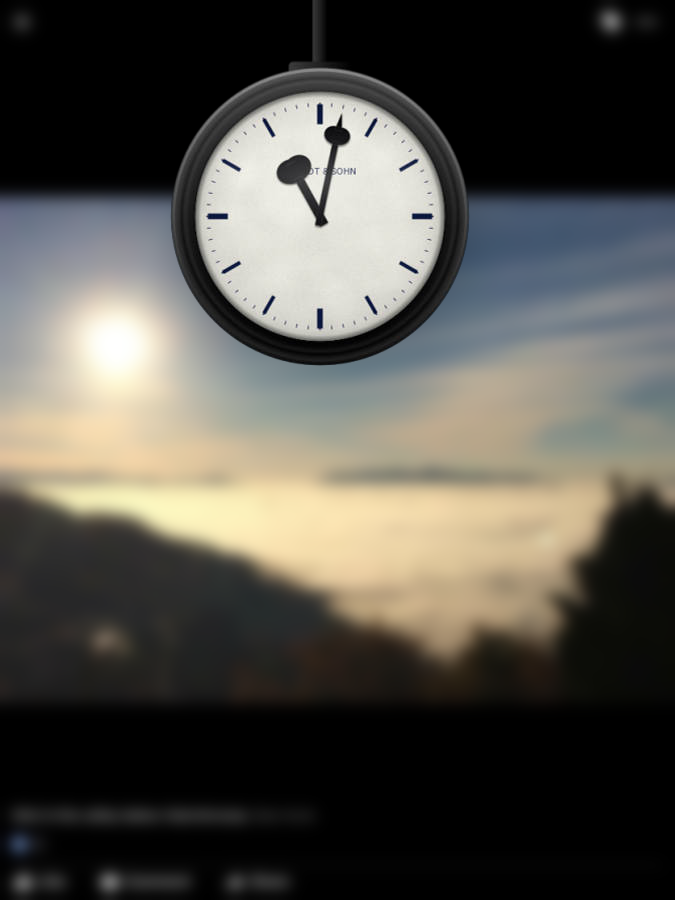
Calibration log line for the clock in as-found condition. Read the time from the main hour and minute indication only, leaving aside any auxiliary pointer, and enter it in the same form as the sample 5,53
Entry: 11,02
